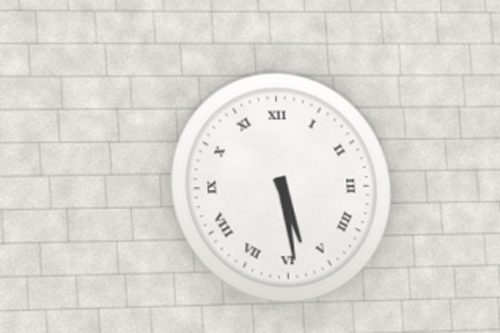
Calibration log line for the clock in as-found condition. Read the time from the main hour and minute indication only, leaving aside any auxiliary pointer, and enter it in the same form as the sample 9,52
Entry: 5,29
